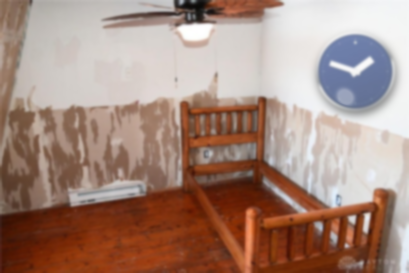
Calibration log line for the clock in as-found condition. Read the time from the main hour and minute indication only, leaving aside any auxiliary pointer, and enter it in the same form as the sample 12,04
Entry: 1,48
